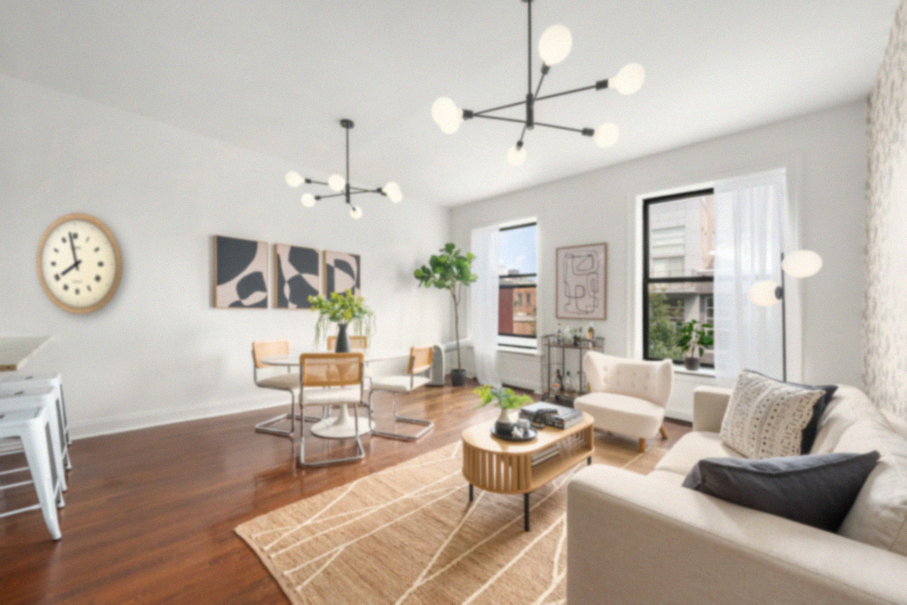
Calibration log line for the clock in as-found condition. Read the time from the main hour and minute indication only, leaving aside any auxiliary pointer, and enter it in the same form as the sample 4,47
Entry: 7,58
